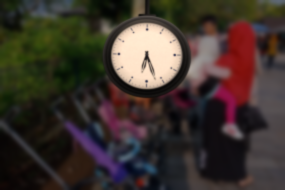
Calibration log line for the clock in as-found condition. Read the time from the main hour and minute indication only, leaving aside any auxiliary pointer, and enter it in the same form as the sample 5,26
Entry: 6,27
